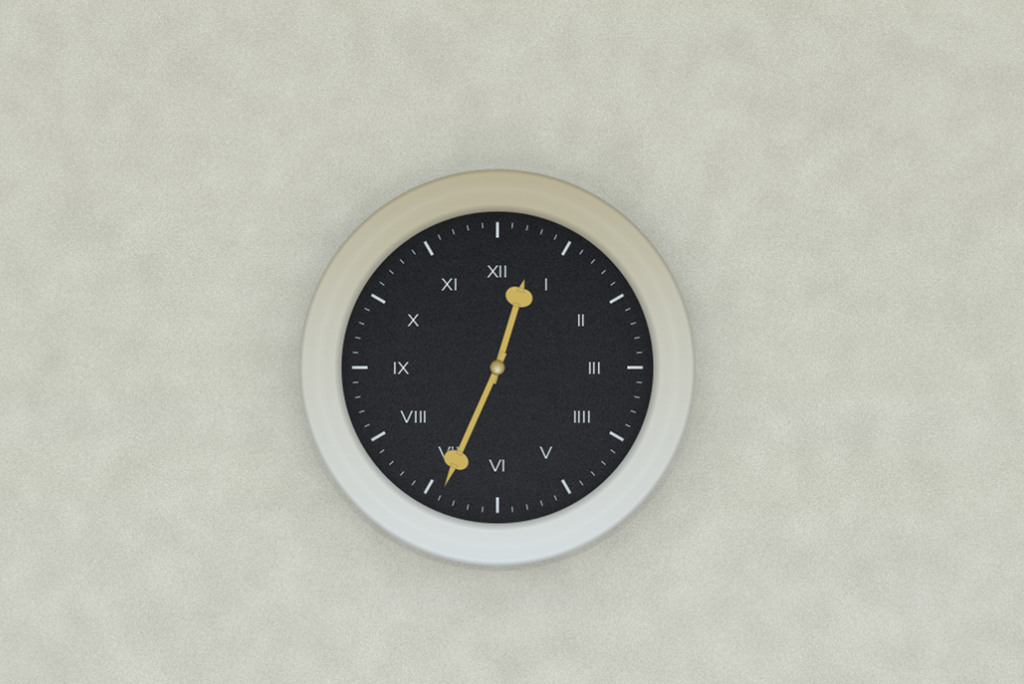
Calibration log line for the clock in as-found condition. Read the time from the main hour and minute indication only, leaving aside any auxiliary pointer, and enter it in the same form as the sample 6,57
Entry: 12,34
